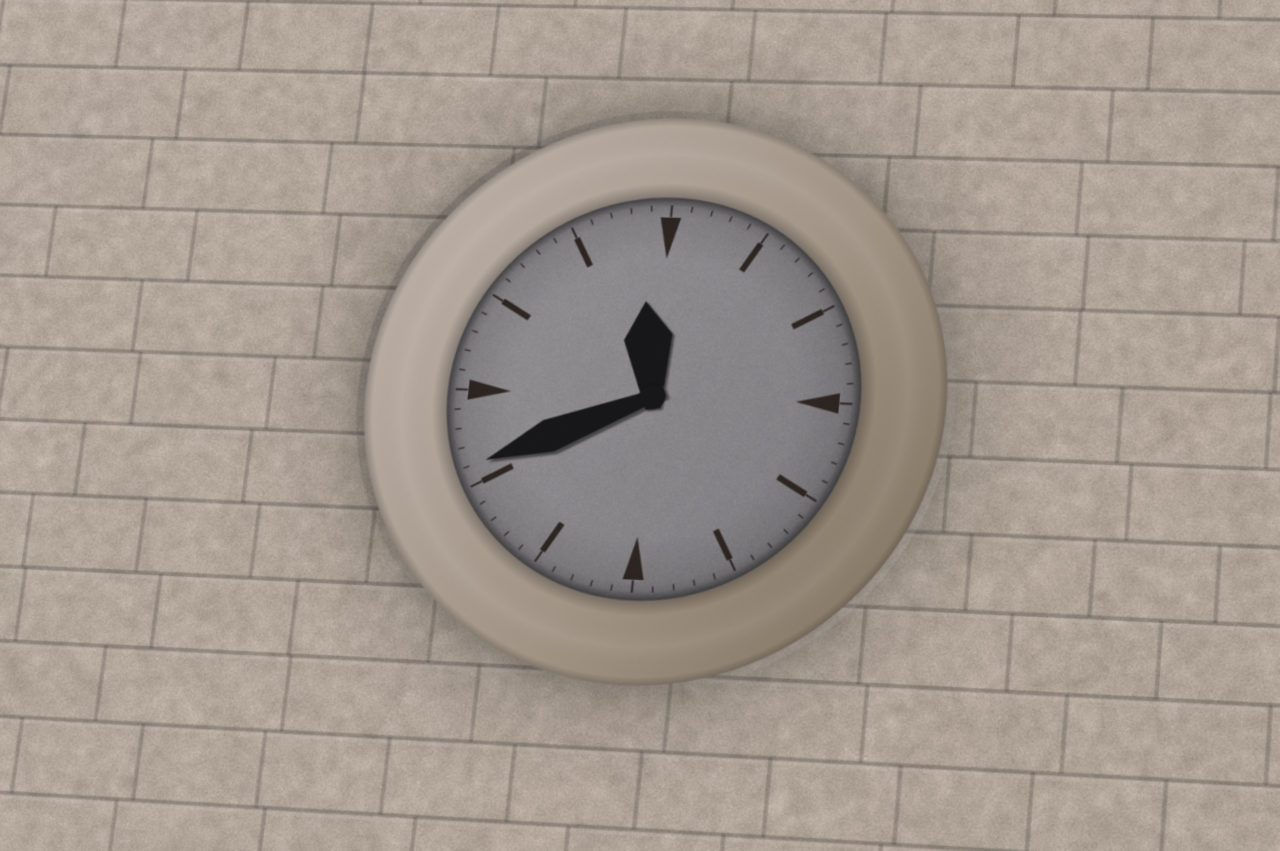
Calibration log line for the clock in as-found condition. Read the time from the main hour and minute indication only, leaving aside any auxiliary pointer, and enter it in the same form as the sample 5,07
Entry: 11,41
